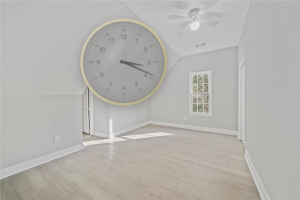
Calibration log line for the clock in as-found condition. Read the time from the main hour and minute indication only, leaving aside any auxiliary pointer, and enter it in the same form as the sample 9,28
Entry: 3,19
